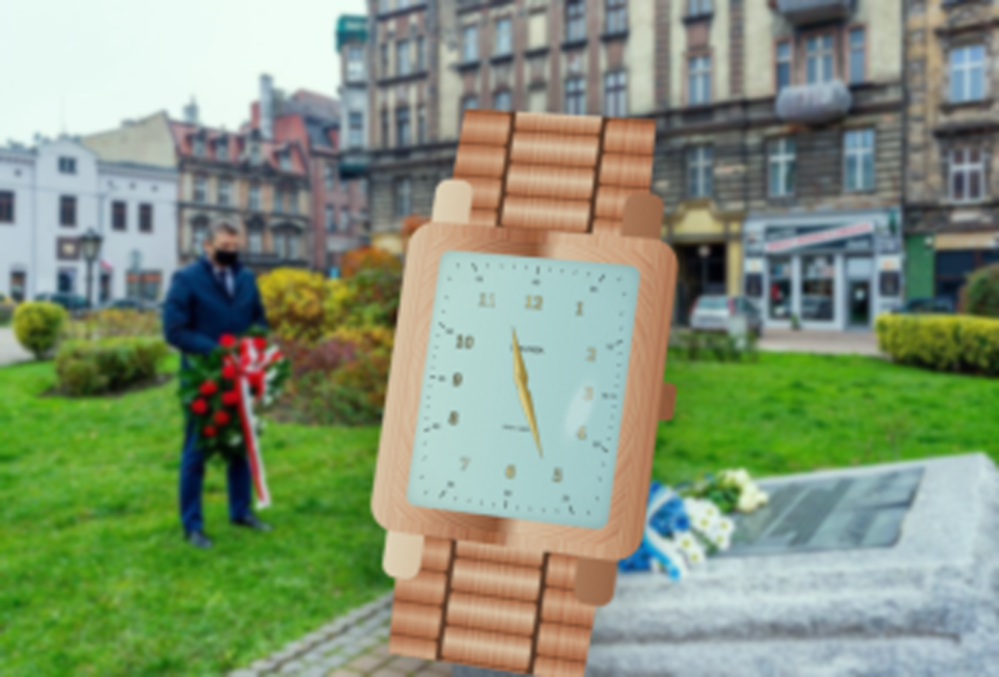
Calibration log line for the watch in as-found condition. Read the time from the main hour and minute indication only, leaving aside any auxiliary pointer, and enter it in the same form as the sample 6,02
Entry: 11,26
